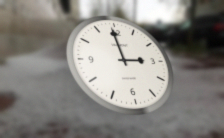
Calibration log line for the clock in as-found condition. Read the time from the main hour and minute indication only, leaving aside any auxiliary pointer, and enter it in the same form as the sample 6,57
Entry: 2,59
